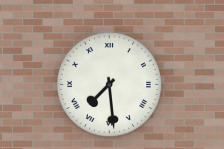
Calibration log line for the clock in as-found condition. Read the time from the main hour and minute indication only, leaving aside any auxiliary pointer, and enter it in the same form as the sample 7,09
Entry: 7,29
